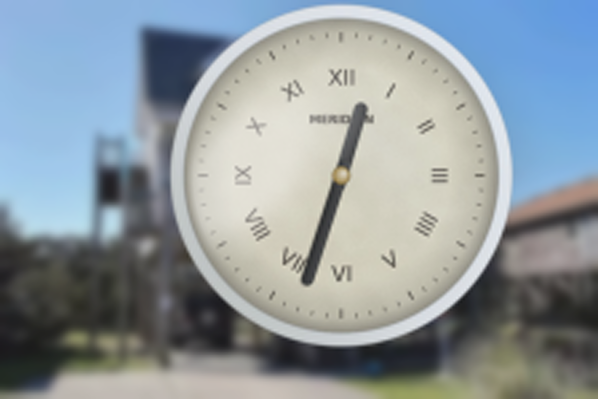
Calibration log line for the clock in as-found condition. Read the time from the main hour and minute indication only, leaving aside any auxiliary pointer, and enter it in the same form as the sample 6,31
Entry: 12,33
